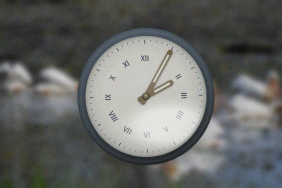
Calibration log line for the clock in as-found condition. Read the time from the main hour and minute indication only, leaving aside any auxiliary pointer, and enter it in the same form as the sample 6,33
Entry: 2,05
